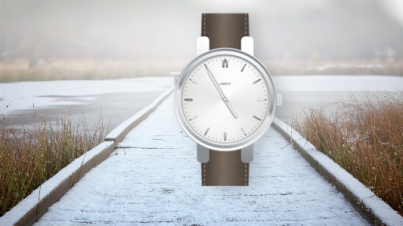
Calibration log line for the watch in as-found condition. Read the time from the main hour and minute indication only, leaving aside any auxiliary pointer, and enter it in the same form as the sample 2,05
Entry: 4,55
